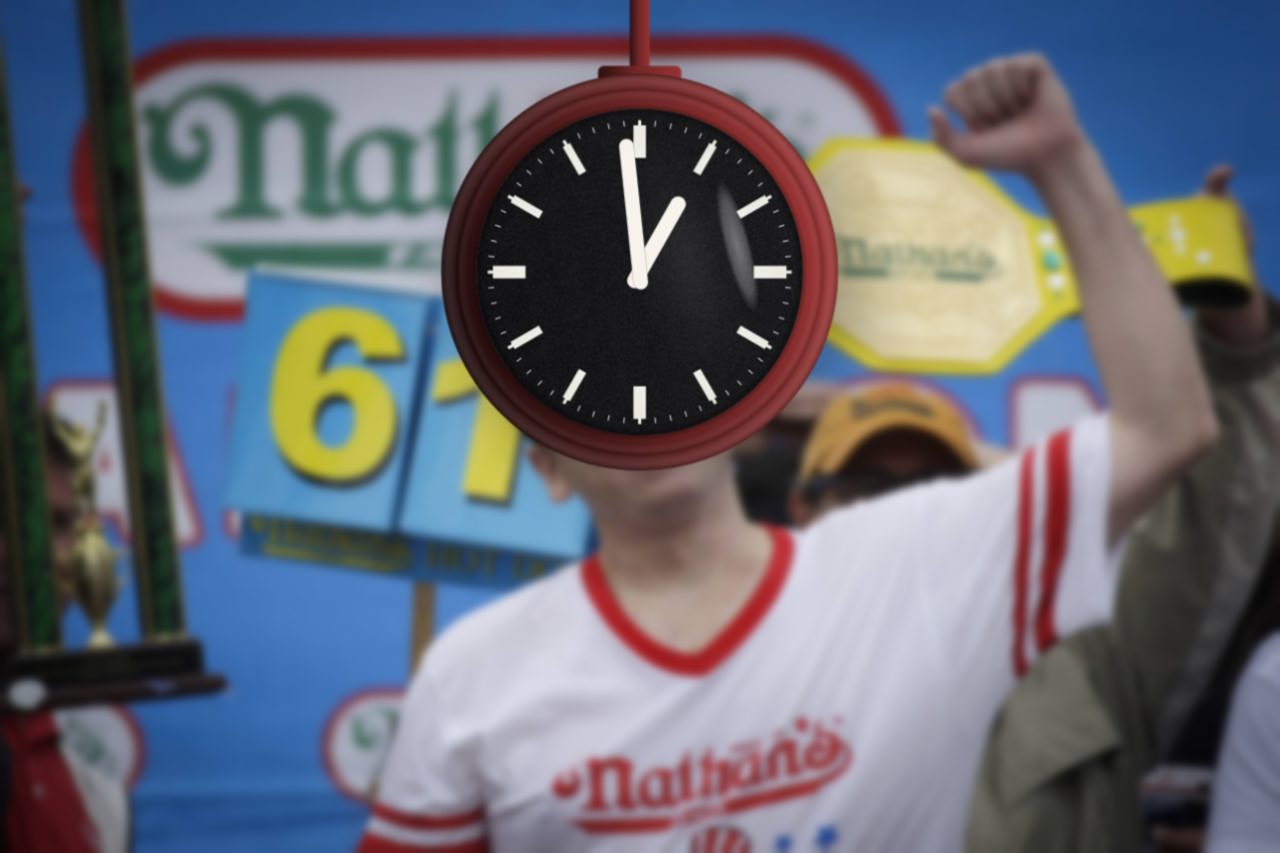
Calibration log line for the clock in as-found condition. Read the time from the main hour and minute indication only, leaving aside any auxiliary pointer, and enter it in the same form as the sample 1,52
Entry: 12,59
